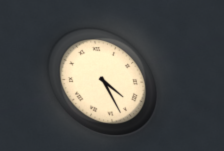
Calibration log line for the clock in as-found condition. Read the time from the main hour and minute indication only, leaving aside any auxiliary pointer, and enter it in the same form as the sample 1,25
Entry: 4,27
